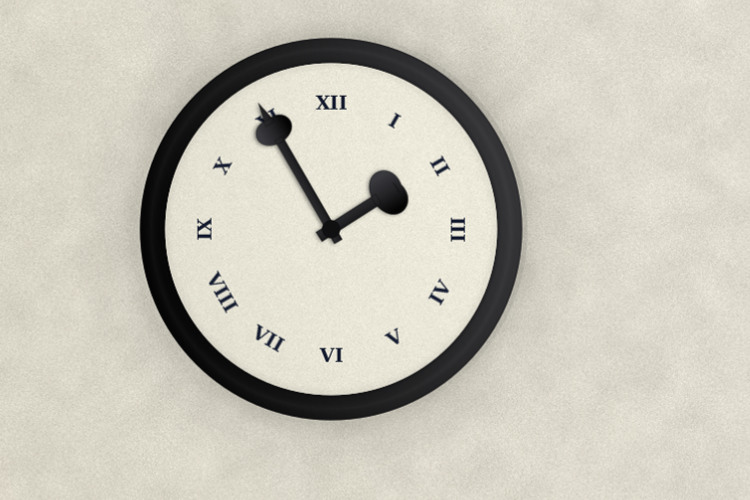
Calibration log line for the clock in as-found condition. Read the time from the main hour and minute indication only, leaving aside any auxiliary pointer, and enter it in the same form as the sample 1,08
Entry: 1,55
